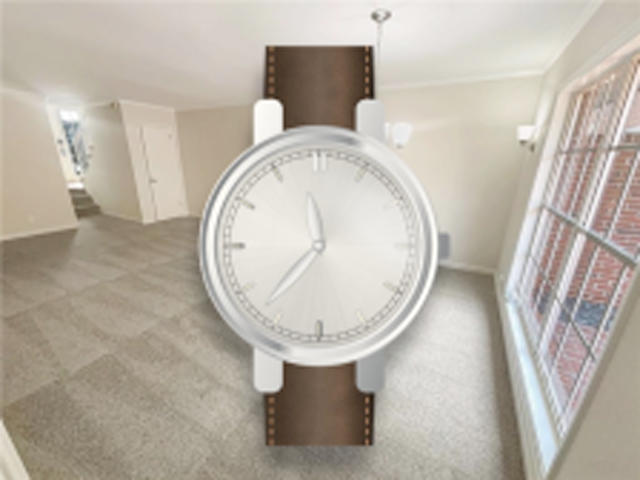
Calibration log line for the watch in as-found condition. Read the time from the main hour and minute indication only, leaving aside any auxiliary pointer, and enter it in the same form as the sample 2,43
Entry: 11,37
